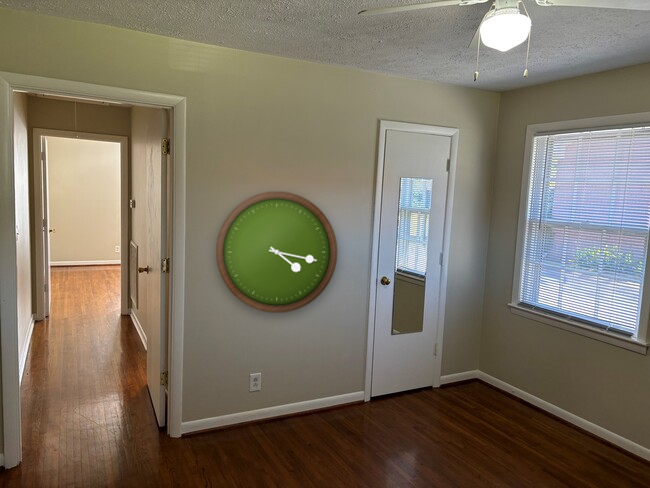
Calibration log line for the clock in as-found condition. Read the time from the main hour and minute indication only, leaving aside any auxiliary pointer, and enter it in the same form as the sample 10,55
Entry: 4,17
